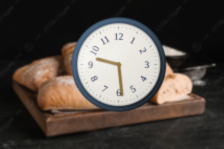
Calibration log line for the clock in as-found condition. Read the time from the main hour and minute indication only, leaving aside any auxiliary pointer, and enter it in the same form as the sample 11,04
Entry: 9,29
